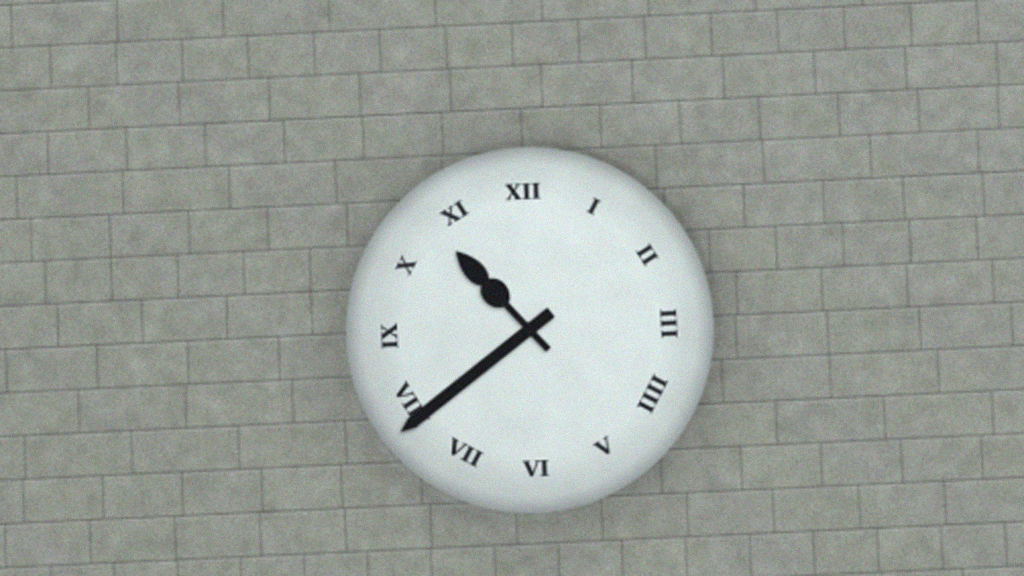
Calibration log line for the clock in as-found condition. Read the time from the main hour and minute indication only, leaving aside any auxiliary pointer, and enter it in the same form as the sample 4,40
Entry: 10,39
